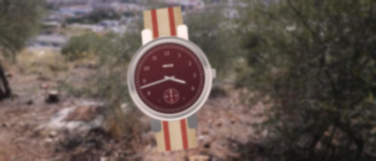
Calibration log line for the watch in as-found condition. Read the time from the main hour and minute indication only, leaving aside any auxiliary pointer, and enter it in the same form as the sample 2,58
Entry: 3,43
